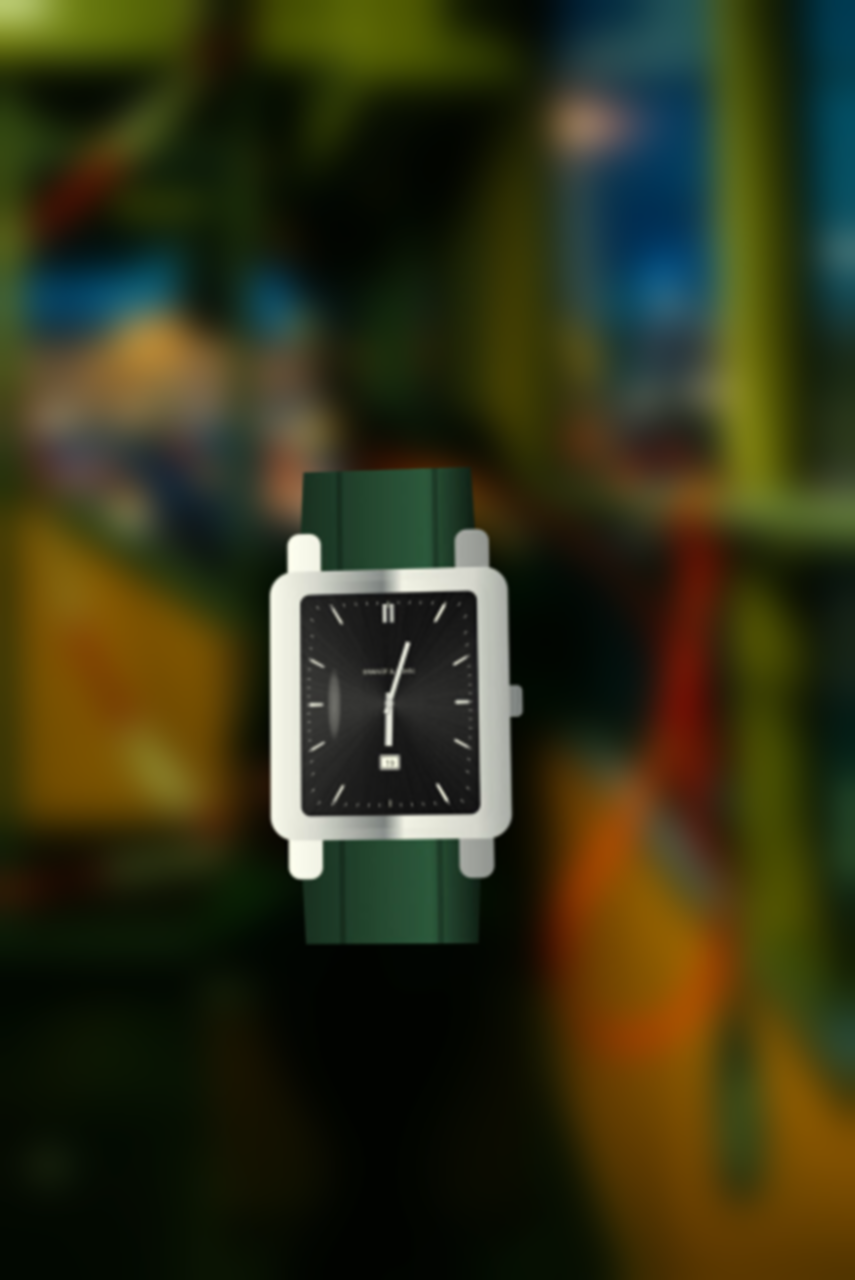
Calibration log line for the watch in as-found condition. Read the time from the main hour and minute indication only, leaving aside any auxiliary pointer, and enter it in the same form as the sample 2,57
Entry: 6,03
